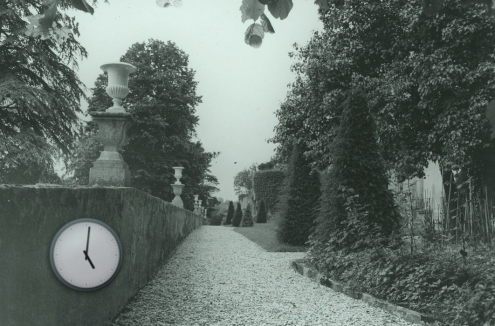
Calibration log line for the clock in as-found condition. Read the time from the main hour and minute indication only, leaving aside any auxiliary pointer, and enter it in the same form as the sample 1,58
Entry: 5,01
